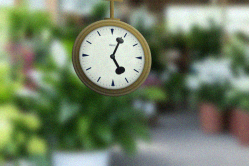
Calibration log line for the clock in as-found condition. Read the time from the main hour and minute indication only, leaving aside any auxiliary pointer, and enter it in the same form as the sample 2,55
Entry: 5,04
